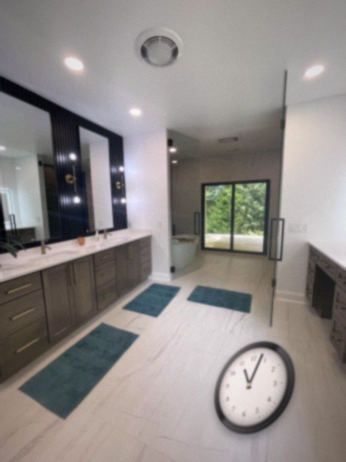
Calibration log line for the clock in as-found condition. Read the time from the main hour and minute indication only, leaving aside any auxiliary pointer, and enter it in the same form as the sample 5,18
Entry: 11,03
